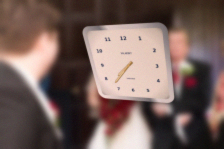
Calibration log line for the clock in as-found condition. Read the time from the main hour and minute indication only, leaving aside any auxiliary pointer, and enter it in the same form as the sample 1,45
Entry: 7,37
